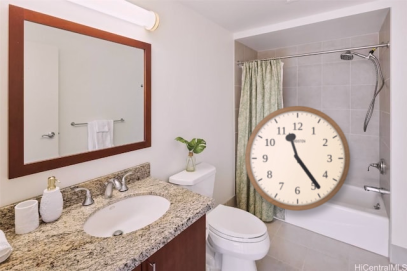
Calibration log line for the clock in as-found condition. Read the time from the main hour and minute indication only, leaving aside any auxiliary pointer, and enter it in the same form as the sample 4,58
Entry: 11,24
